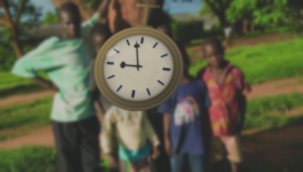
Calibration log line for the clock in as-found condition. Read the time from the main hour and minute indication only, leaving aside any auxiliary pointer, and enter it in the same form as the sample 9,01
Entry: 8,58
